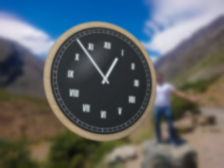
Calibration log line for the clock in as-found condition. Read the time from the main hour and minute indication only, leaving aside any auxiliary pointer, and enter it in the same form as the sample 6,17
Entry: 12,53
